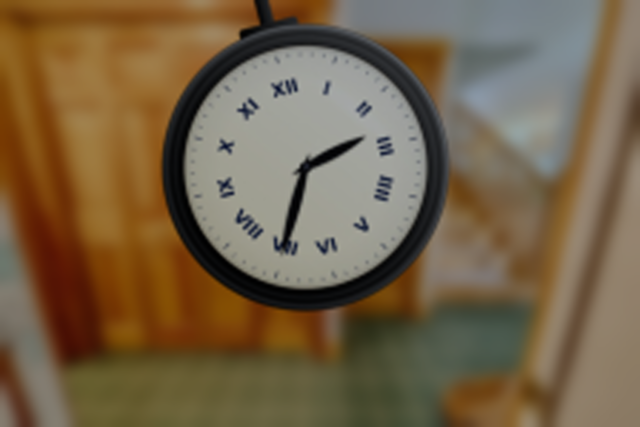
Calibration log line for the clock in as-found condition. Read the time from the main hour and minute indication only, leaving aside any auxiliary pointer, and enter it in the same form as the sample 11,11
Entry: 2,35
